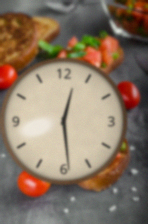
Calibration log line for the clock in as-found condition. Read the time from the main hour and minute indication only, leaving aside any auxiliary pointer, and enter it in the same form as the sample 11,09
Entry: 12,29
